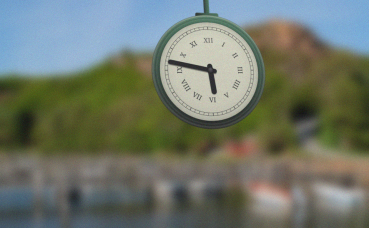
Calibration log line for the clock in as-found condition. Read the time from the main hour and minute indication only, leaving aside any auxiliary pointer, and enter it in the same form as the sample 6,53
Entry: 5,47
